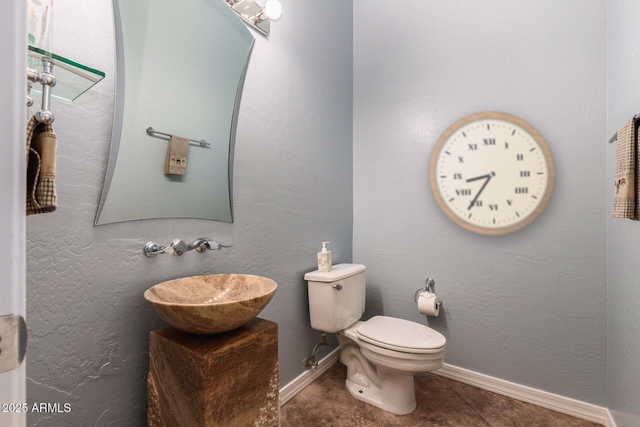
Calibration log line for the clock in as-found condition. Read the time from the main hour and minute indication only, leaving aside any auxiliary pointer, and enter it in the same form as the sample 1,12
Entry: 8,36
